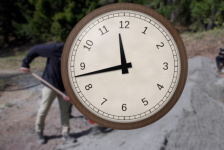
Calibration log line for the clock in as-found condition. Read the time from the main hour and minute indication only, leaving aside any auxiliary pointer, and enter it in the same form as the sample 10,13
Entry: 11,43
